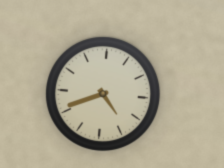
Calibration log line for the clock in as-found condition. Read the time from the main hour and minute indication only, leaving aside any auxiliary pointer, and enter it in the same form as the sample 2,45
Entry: 4,41
